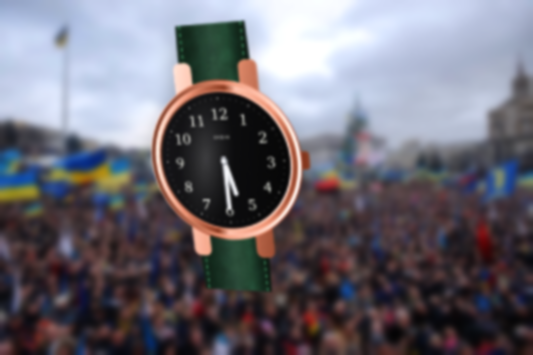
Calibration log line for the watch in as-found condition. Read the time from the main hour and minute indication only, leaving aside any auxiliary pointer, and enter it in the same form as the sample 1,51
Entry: 5,30
